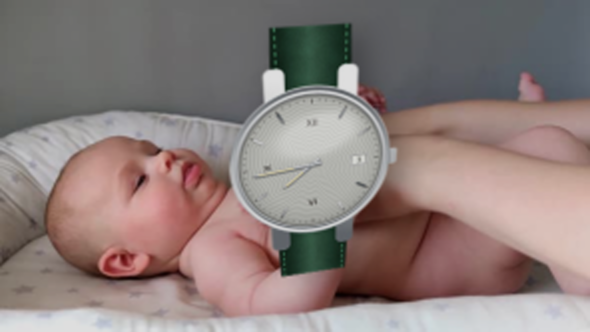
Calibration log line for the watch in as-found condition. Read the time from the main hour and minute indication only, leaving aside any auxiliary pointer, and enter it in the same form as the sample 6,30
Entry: 7,44
